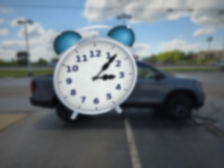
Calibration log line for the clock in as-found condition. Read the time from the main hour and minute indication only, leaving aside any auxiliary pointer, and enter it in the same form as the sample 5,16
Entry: 3,07
